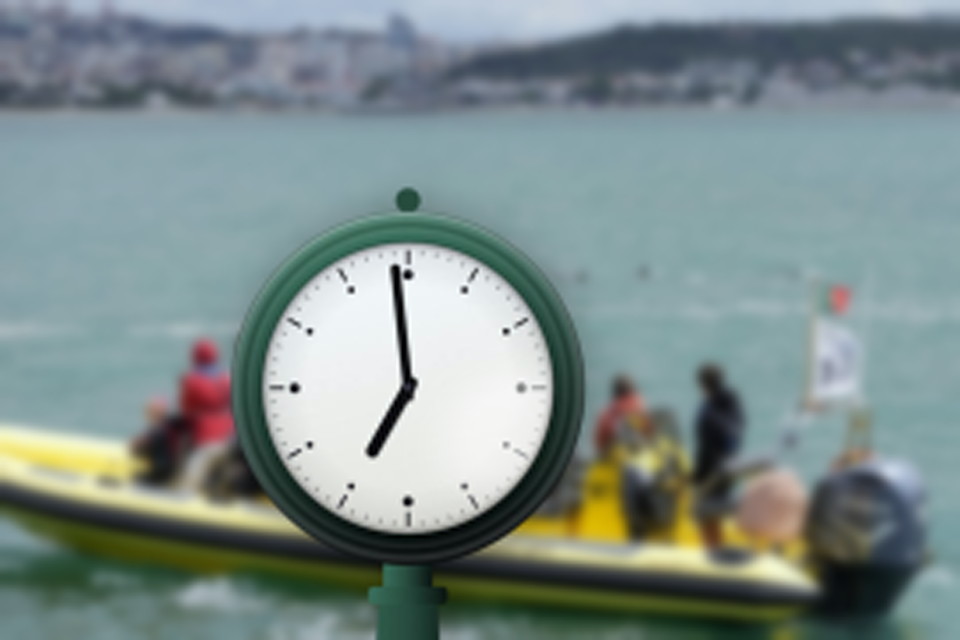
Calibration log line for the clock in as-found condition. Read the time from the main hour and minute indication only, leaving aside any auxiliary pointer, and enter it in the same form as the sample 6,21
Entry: 6,59
